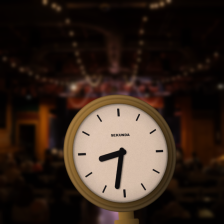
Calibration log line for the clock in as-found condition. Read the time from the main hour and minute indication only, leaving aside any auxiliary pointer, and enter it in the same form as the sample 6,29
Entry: 8,32
